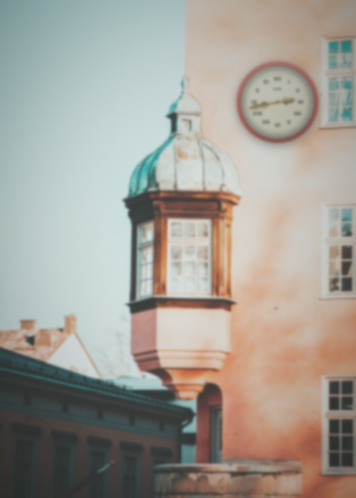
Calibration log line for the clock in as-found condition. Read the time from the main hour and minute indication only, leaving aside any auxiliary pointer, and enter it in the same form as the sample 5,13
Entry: 2,43
